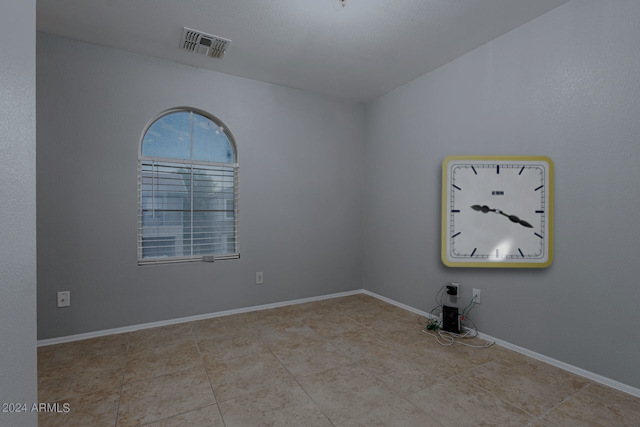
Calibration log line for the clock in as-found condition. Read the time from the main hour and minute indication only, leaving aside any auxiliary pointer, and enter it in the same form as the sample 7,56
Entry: 9,19
